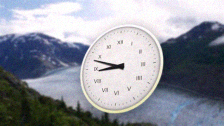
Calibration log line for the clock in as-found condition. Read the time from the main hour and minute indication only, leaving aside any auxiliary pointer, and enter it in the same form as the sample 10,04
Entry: 8,48
